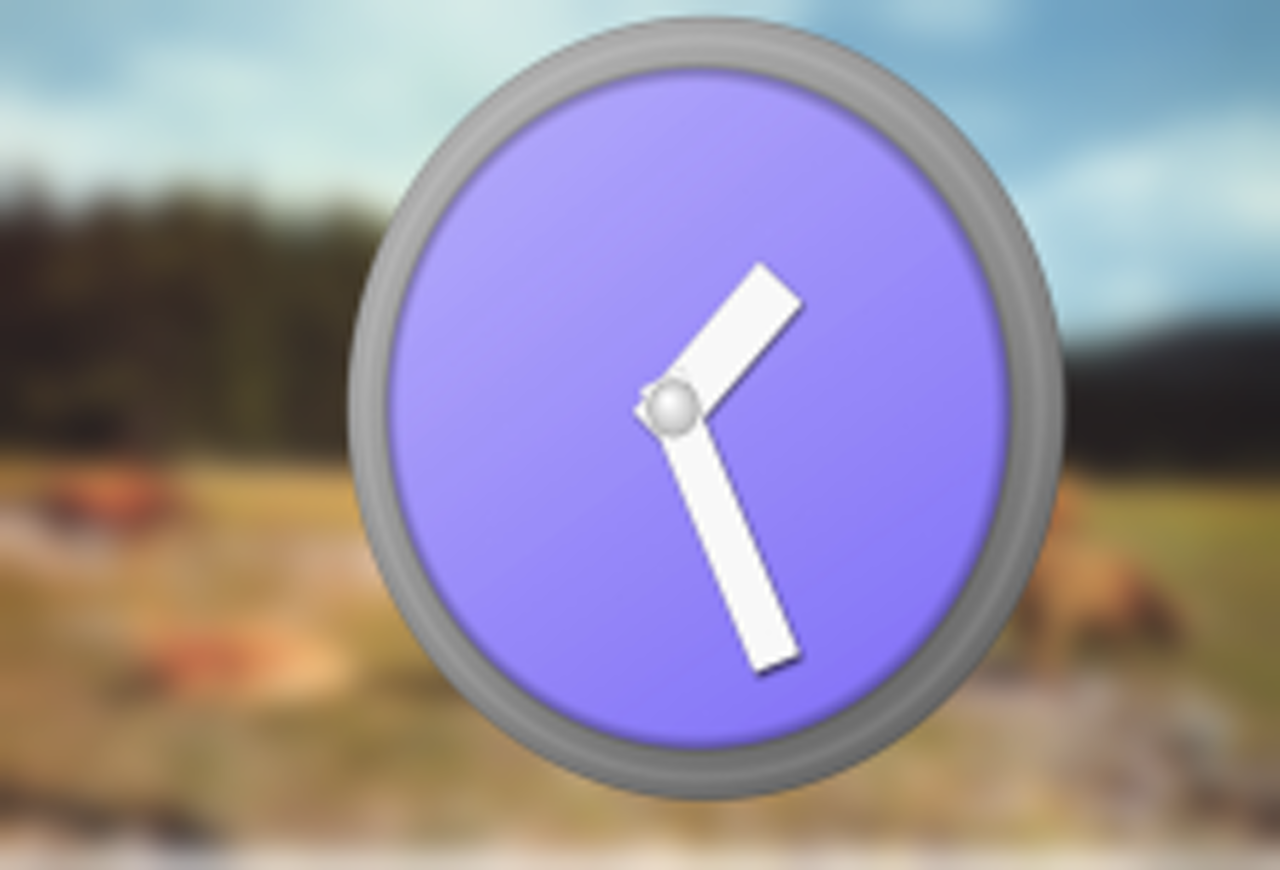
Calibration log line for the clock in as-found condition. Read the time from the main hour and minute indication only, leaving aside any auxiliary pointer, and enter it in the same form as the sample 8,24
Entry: 1,26
